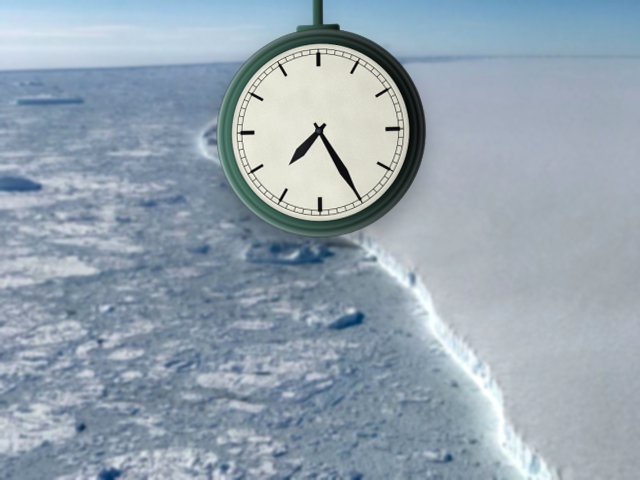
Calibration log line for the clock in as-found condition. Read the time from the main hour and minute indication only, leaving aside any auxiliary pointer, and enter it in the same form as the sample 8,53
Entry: 7,25
